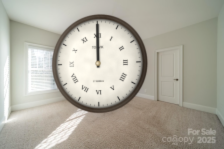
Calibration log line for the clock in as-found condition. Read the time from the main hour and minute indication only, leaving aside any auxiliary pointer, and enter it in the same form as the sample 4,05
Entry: 12,00
